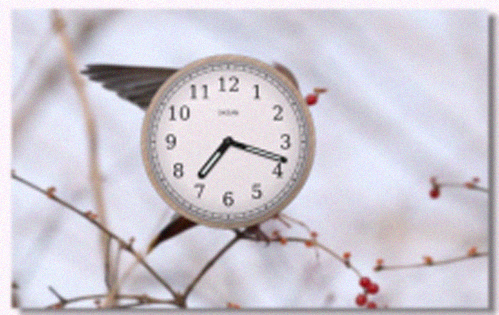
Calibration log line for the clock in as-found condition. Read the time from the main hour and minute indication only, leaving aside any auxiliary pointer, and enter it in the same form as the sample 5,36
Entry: 7,18
